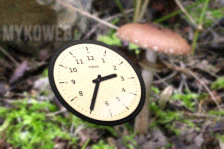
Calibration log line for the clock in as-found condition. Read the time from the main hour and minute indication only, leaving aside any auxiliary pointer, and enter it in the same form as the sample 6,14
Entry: 2,35
